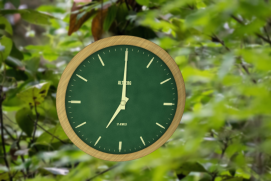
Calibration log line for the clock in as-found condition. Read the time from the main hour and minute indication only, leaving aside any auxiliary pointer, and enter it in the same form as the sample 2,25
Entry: 7,00
